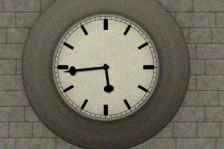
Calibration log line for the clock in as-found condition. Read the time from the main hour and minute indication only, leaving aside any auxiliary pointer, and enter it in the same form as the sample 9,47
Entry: 5,44
